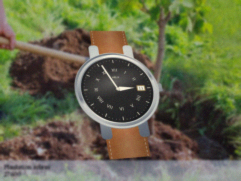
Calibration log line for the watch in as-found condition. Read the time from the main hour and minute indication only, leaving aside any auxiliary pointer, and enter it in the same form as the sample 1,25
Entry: 2,56
